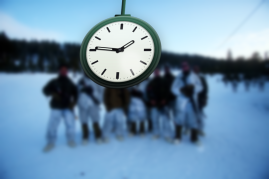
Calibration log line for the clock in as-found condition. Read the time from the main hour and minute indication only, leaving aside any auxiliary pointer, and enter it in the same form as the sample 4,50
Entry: 1,46
